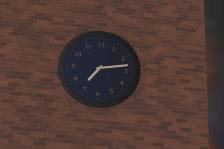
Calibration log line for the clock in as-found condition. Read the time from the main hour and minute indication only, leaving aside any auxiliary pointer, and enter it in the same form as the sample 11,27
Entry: 7,13
